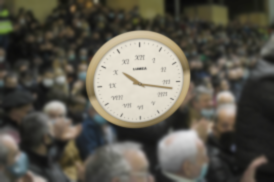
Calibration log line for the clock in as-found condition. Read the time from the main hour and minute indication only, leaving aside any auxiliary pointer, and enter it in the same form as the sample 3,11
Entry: 10,17
